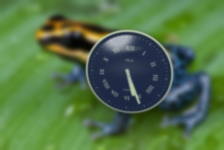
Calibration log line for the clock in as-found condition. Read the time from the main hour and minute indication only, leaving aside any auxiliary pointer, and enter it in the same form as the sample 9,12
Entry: 5,26
